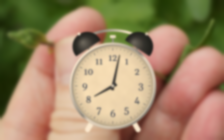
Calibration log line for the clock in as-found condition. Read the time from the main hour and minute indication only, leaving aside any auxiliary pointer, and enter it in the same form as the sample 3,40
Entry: 8,02
